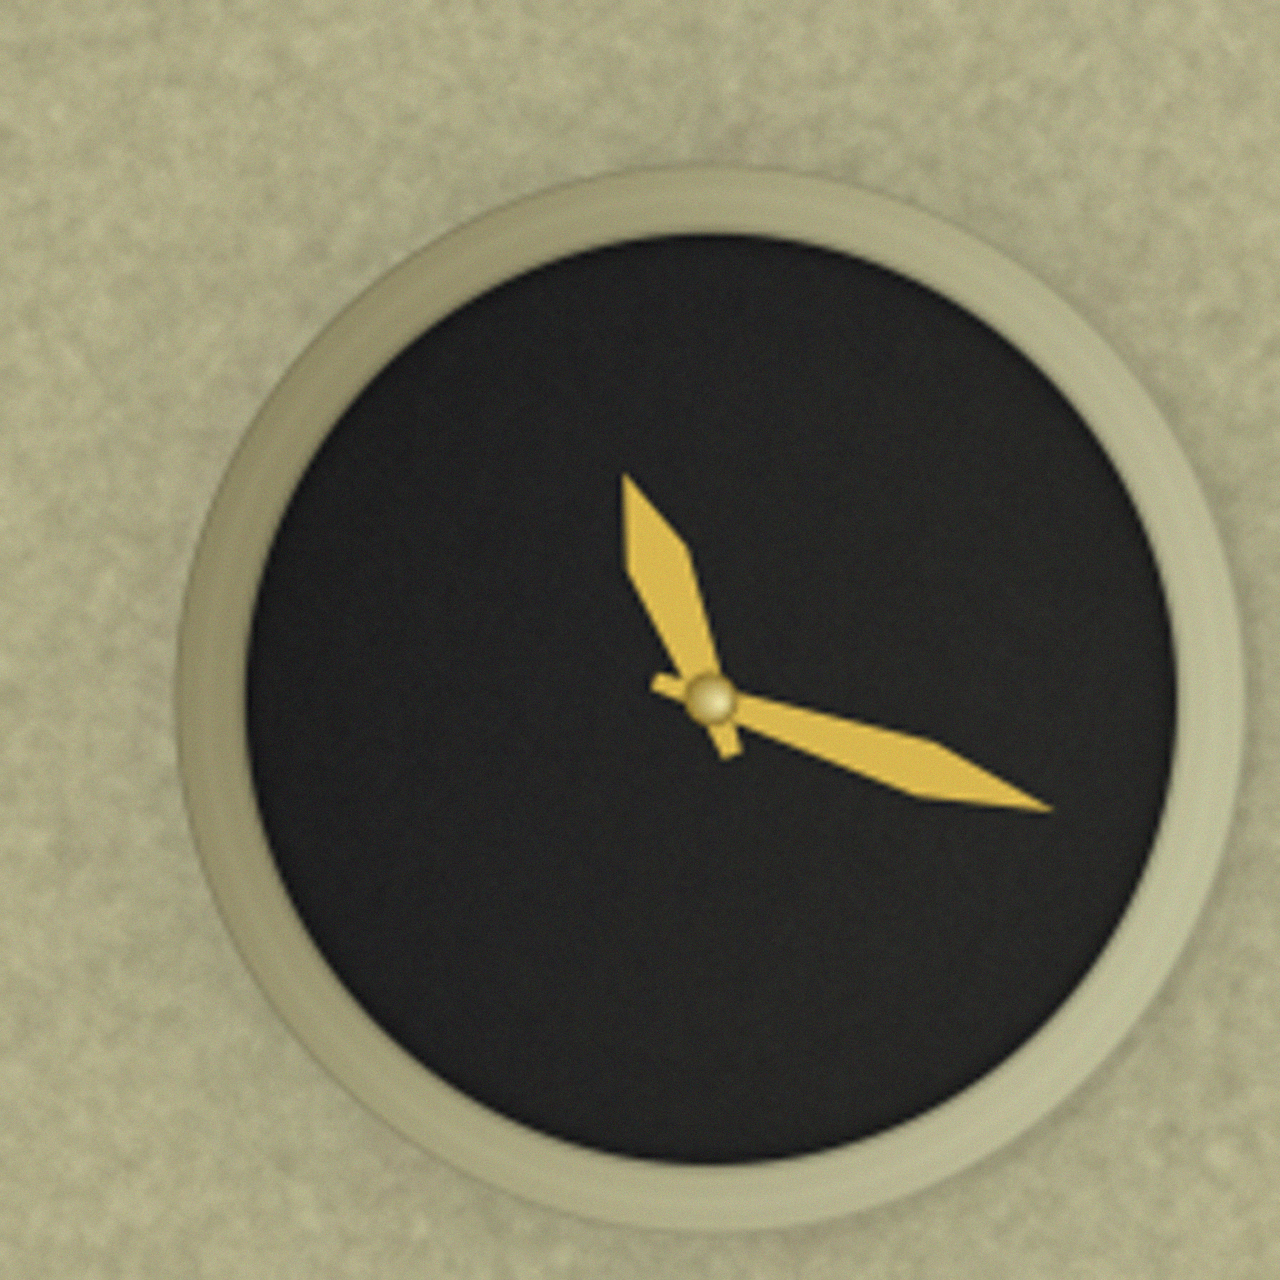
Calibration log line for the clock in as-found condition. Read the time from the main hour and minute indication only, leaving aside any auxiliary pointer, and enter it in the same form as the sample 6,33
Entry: 11,18
